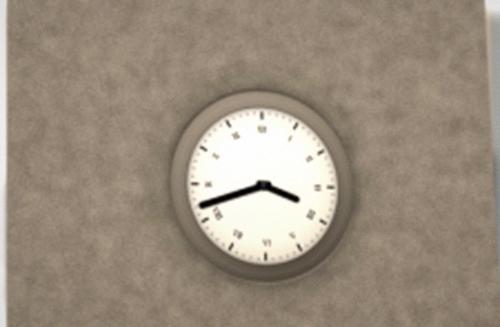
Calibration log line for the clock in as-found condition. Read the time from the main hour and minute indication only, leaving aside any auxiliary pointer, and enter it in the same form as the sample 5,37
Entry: 3,42
